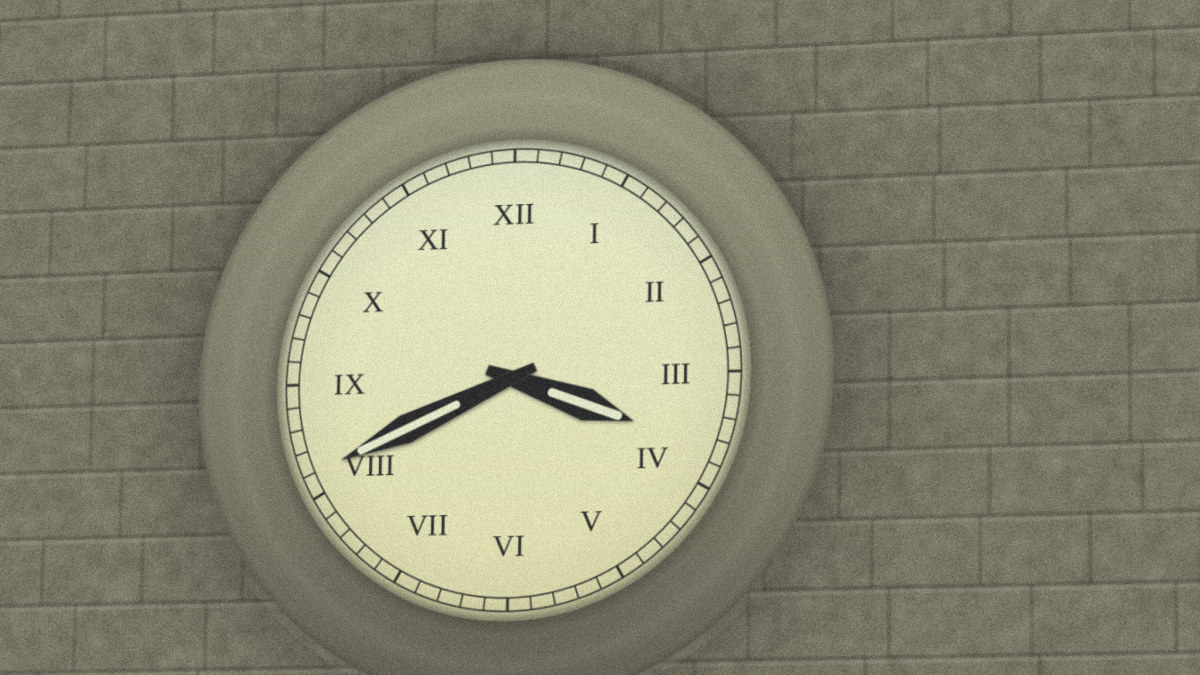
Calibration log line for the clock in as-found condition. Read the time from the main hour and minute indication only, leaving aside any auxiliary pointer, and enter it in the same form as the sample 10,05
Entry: 3,41
